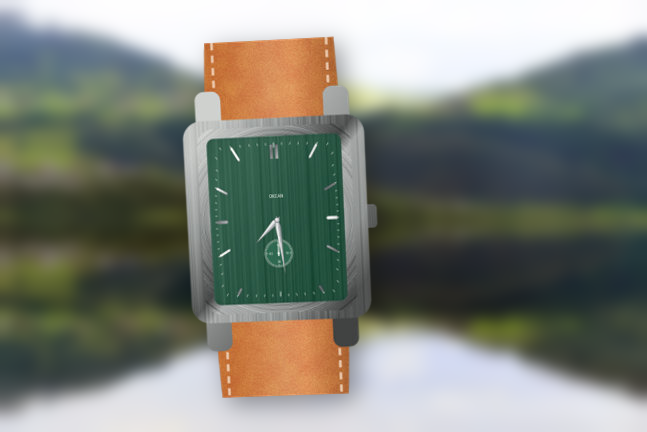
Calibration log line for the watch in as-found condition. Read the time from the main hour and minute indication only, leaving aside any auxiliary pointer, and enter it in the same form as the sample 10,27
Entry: 7,29
